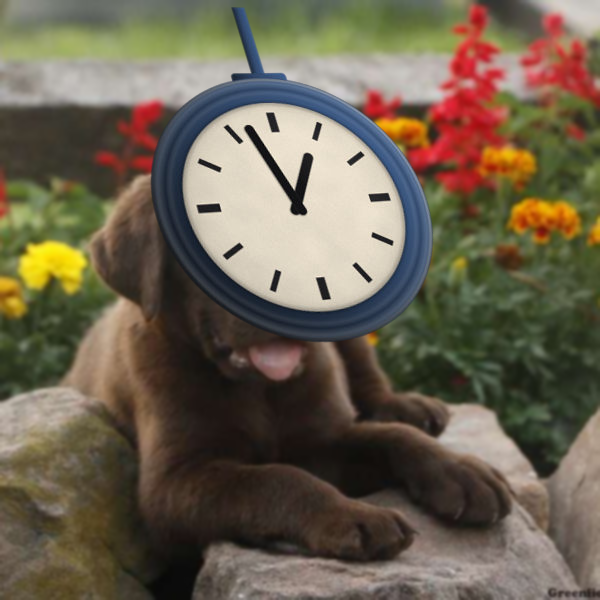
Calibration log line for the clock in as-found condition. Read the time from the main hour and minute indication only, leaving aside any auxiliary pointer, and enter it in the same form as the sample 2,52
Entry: 12,57
